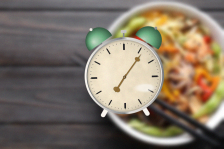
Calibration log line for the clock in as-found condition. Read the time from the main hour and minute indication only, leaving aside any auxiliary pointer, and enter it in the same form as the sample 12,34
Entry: 7,06
